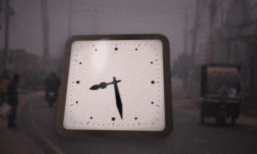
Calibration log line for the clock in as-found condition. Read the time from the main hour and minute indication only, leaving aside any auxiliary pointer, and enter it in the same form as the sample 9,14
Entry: 8,28
